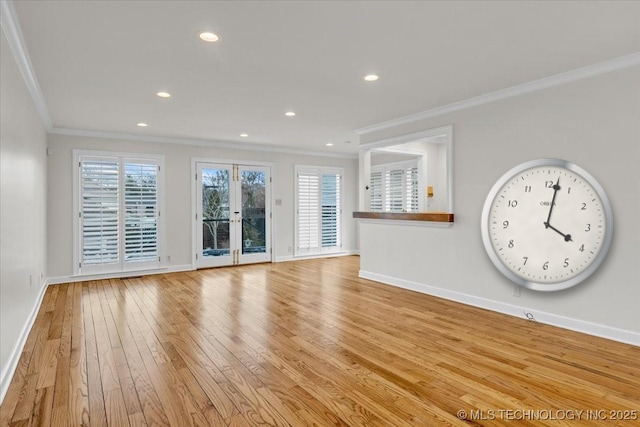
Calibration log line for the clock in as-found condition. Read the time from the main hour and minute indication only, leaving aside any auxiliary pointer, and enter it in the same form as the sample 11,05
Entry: 4,02
